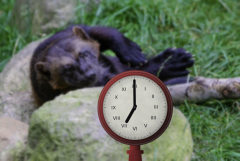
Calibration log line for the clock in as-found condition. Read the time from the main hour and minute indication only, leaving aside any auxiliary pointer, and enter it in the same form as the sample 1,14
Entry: 7,00
